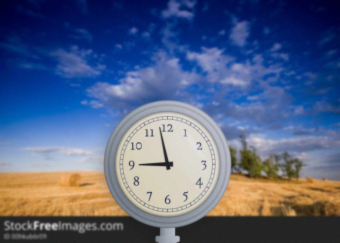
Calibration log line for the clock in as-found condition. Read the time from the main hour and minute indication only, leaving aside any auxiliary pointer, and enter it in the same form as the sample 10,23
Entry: 8,58
